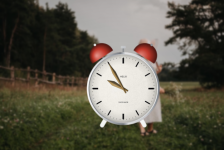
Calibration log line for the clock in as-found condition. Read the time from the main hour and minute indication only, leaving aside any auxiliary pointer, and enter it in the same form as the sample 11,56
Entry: 9,55
